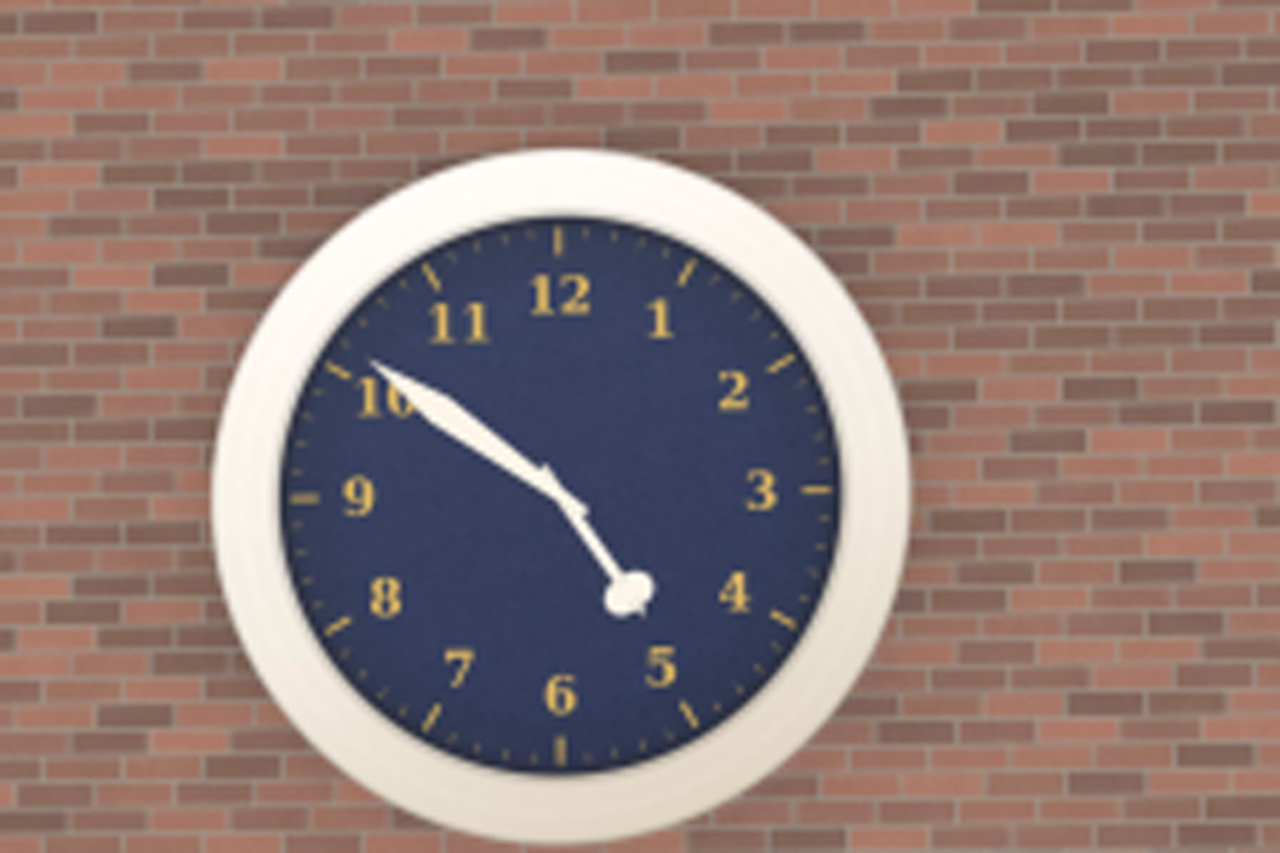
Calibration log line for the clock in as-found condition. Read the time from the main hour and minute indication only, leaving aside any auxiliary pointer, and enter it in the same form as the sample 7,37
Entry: 4,51
